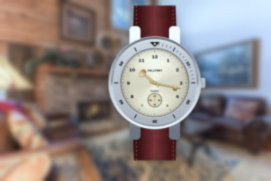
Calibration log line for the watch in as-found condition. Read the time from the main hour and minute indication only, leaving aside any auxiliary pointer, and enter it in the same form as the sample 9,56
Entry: 10,17
